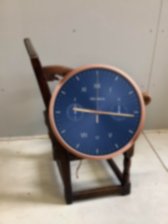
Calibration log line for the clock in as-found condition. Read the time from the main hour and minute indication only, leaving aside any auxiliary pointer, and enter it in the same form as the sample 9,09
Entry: 9,16
